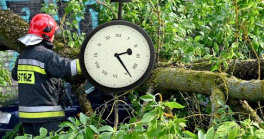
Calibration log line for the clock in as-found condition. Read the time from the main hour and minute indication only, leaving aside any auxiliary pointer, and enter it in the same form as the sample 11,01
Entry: 2,24
